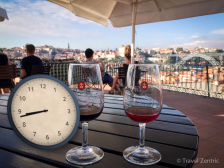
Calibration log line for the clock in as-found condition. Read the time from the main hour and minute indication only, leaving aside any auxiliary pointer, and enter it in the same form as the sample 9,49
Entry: 8,43
